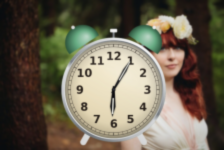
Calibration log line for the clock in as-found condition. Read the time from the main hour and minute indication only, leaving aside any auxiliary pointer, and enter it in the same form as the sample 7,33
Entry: 6,05
